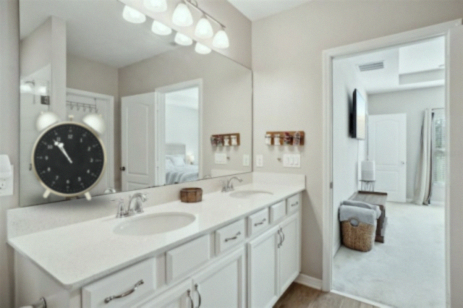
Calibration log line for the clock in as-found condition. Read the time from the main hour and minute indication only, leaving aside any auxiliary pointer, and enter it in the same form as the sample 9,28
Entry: 10,53
